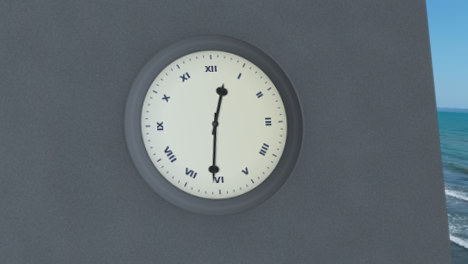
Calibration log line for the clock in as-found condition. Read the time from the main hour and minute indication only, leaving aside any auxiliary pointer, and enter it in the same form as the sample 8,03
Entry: 12,31
